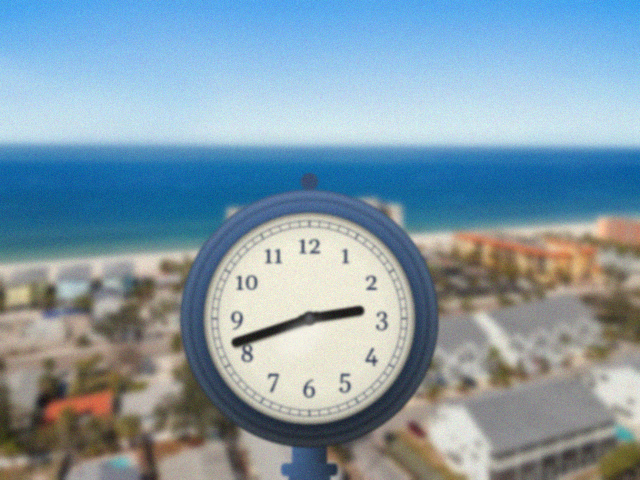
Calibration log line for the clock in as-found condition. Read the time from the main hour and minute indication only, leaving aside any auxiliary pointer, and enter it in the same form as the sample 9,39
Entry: 2,42
